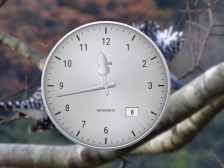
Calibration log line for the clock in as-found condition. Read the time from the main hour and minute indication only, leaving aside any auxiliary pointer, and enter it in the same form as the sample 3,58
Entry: 11,43
